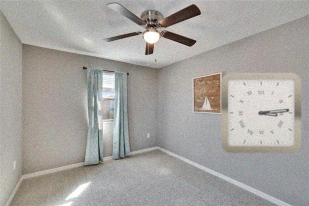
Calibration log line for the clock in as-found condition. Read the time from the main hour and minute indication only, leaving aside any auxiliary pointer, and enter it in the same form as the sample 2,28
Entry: 3,14
